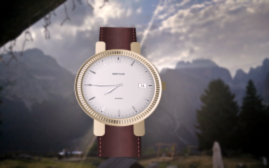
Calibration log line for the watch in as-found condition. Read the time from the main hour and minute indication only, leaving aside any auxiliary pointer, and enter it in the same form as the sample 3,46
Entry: 7,45
